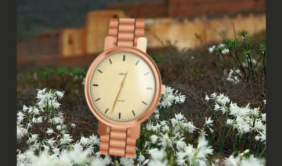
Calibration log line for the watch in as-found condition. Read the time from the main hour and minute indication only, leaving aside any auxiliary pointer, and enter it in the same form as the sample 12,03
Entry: 12,33
